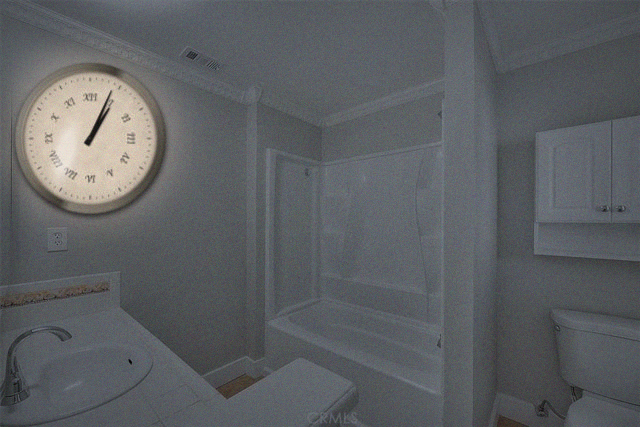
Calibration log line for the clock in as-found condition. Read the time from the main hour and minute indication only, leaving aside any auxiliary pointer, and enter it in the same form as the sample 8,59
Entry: 1,04
